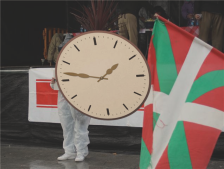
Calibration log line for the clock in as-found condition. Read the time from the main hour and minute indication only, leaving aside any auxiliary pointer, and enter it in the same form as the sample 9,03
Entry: 1,47
